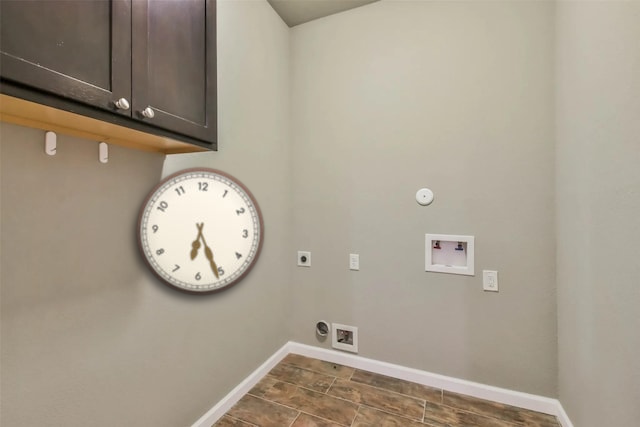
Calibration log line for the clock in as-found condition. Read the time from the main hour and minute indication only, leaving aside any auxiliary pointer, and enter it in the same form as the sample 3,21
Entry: 6,26
